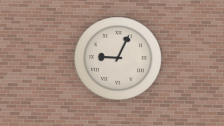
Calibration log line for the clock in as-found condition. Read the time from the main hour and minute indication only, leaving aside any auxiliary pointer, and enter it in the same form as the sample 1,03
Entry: 9,04
